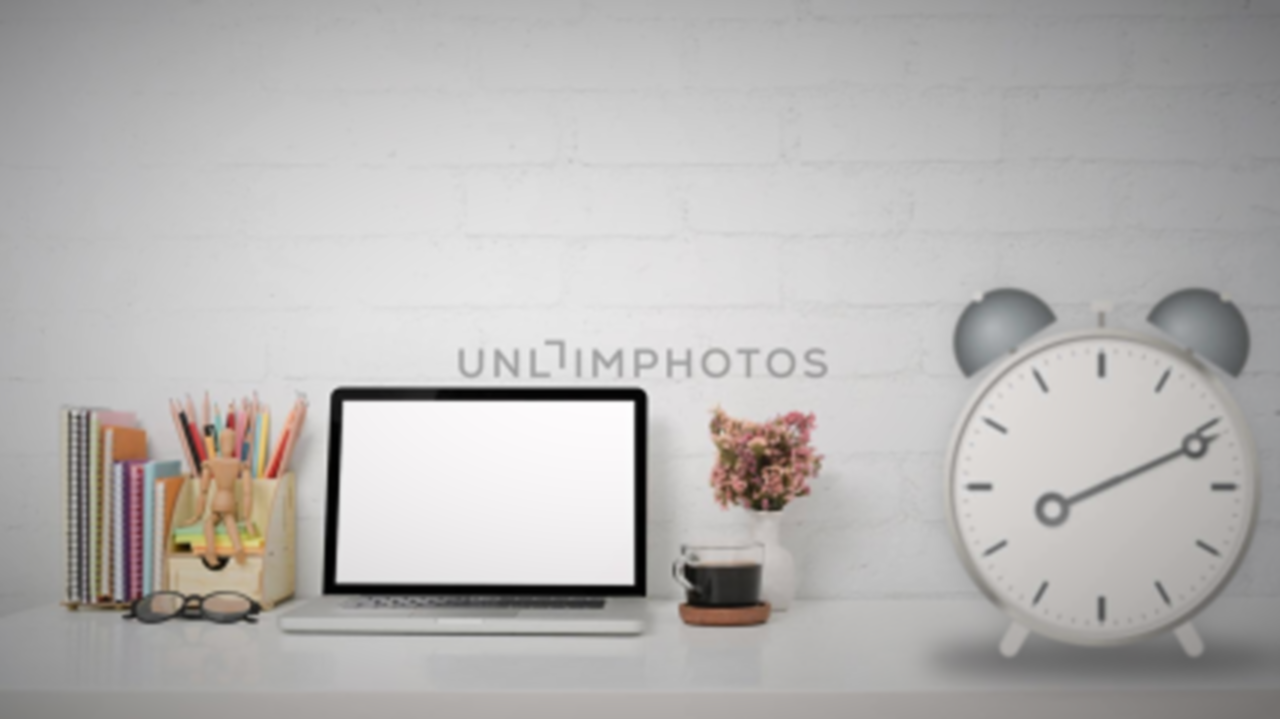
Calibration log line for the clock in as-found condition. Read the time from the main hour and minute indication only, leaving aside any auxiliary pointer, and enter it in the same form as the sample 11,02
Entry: 8,11
